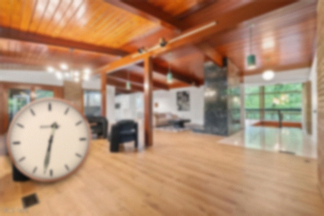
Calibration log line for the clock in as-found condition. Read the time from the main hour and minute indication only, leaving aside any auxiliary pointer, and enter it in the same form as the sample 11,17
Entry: 12,32
